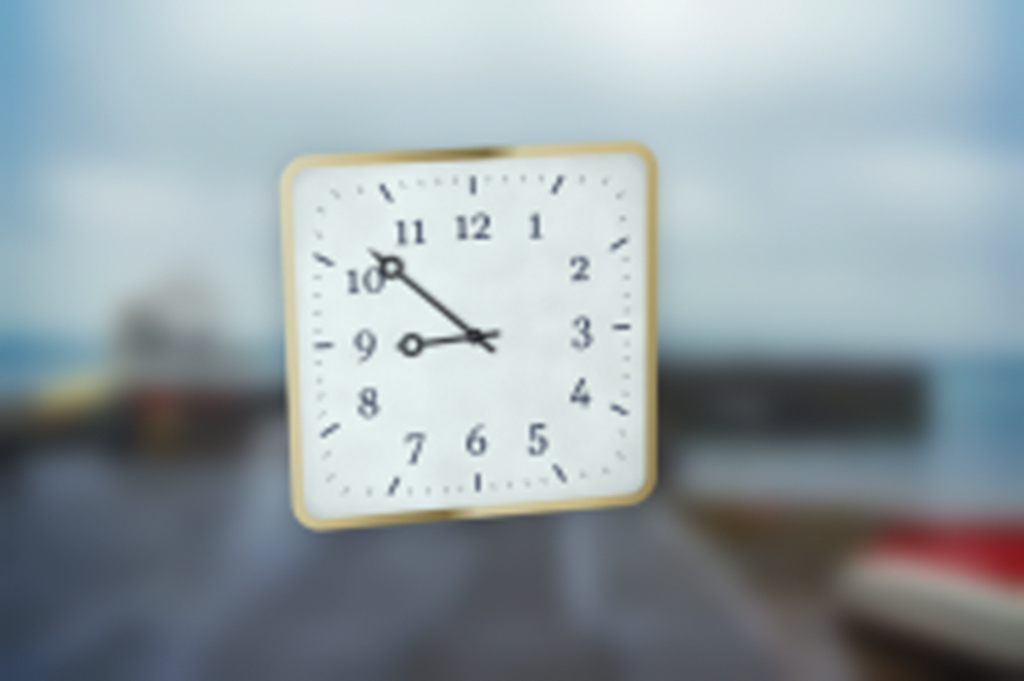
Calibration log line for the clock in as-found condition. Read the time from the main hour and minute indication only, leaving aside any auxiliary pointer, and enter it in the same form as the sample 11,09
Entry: 8,52
